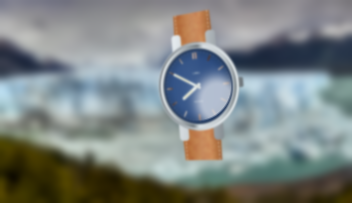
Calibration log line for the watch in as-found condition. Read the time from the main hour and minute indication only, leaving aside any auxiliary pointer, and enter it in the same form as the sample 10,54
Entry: 7,50
